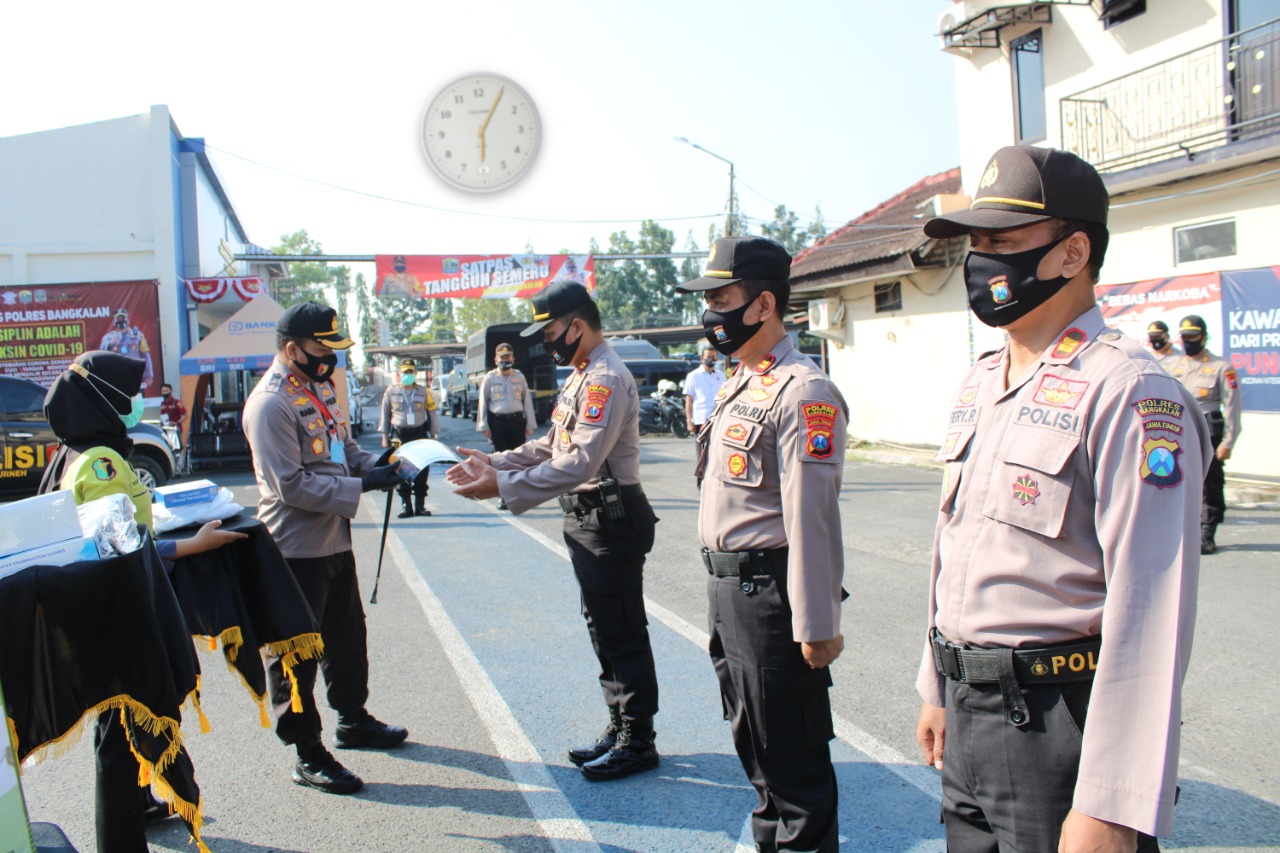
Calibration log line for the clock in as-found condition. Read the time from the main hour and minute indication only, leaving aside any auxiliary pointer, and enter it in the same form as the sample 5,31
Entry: 6,05
